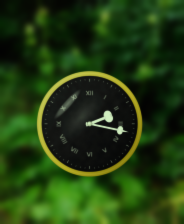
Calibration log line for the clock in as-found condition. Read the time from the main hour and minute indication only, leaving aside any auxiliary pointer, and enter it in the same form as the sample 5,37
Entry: 2,17
